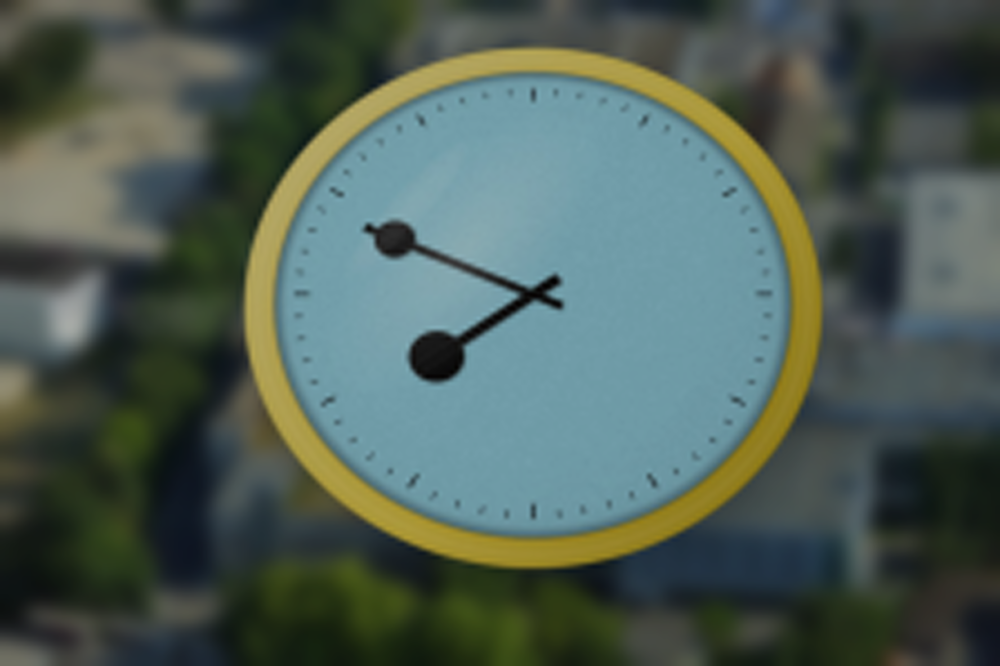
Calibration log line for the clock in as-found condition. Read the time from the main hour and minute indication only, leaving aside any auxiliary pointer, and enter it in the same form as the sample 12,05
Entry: 7,49
